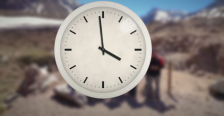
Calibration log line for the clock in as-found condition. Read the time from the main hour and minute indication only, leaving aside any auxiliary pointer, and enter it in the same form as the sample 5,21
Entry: 3,59
